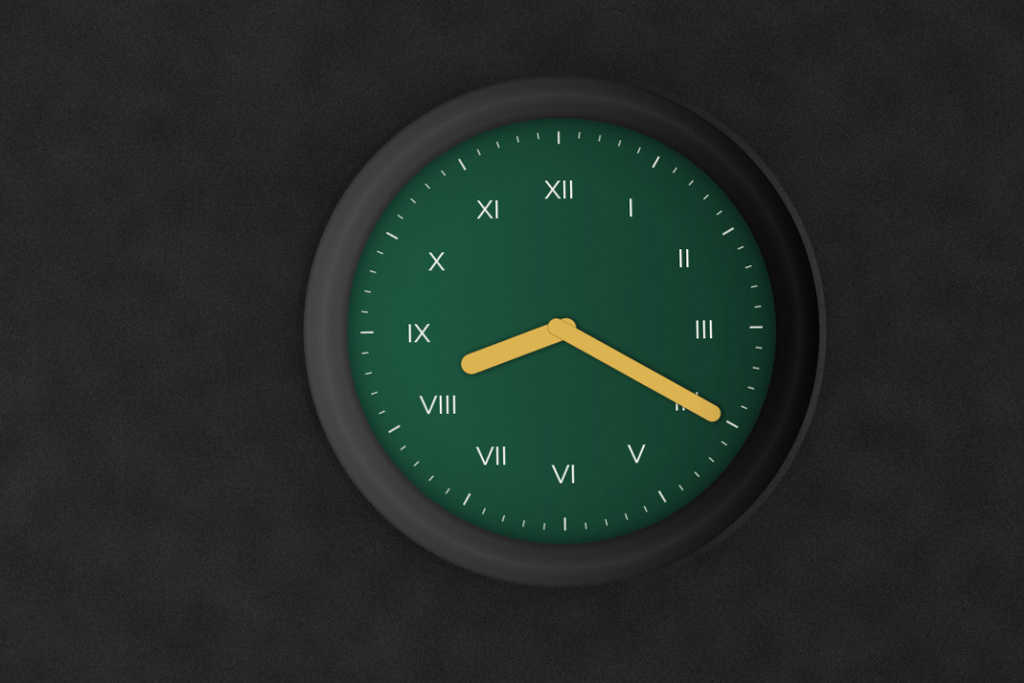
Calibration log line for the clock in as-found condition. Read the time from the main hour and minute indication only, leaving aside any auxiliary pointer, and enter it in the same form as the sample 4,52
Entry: 8,20
